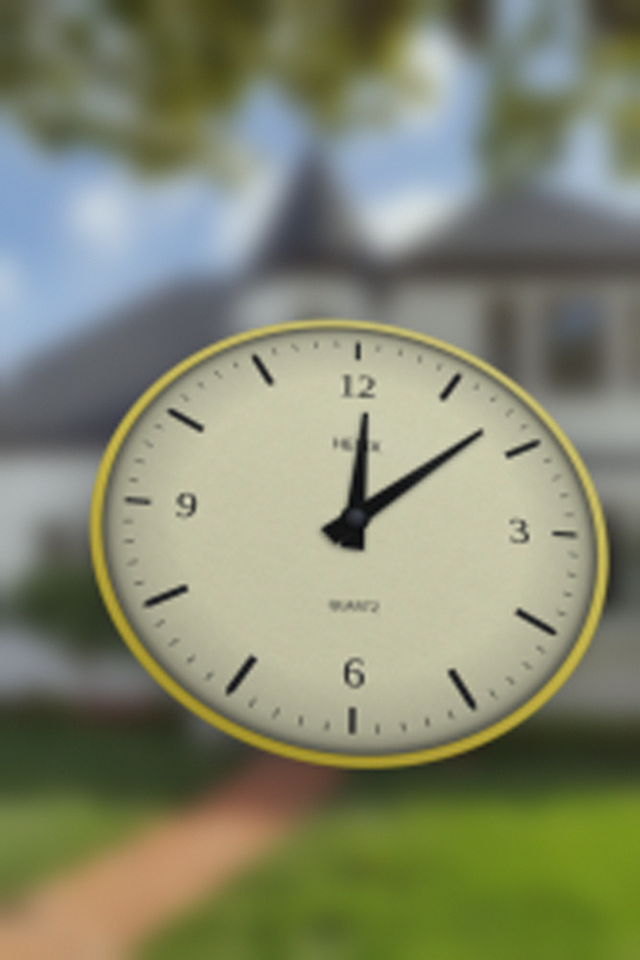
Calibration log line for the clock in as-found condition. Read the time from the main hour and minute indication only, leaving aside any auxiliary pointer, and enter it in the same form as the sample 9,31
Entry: 12,08
